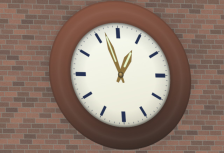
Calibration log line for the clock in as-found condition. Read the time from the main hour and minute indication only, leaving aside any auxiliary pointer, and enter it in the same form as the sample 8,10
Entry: 12,57
